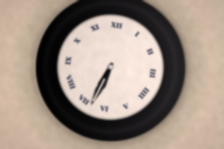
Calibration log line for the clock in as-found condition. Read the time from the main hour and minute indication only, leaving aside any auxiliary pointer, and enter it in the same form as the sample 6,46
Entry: 6,33
